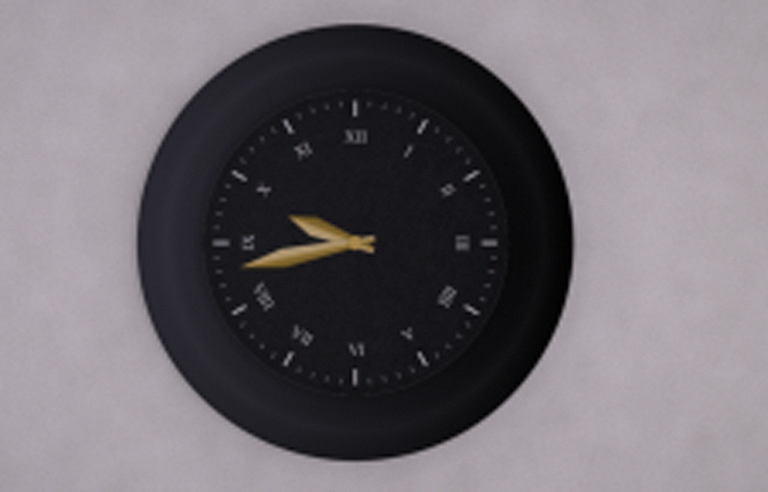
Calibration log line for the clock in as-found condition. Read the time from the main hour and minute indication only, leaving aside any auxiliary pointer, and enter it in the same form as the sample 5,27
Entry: 9,43
